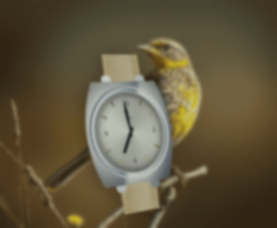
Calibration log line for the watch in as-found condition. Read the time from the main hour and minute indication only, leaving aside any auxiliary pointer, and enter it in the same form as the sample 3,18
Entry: 6,59
